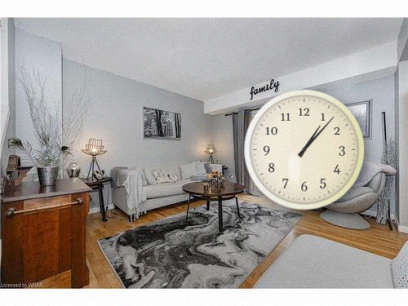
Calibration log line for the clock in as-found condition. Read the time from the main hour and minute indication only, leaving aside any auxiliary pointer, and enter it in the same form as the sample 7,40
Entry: 1,07
